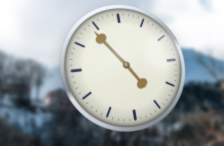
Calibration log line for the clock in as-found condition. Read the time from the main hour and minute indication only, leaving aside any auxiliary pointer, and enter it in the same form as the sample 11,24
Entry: 4,54
